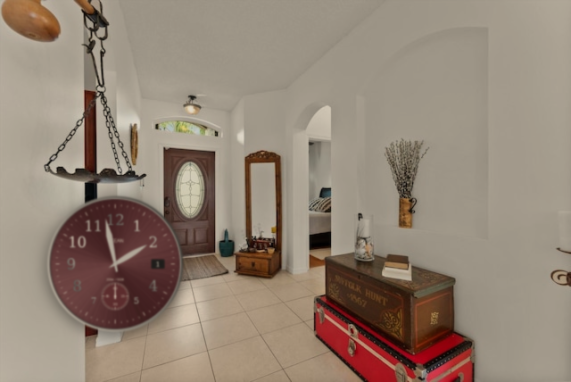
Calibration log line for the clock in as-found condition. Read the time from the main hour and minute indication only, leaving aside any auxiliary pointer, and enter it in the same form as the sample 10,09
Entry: 1,58
